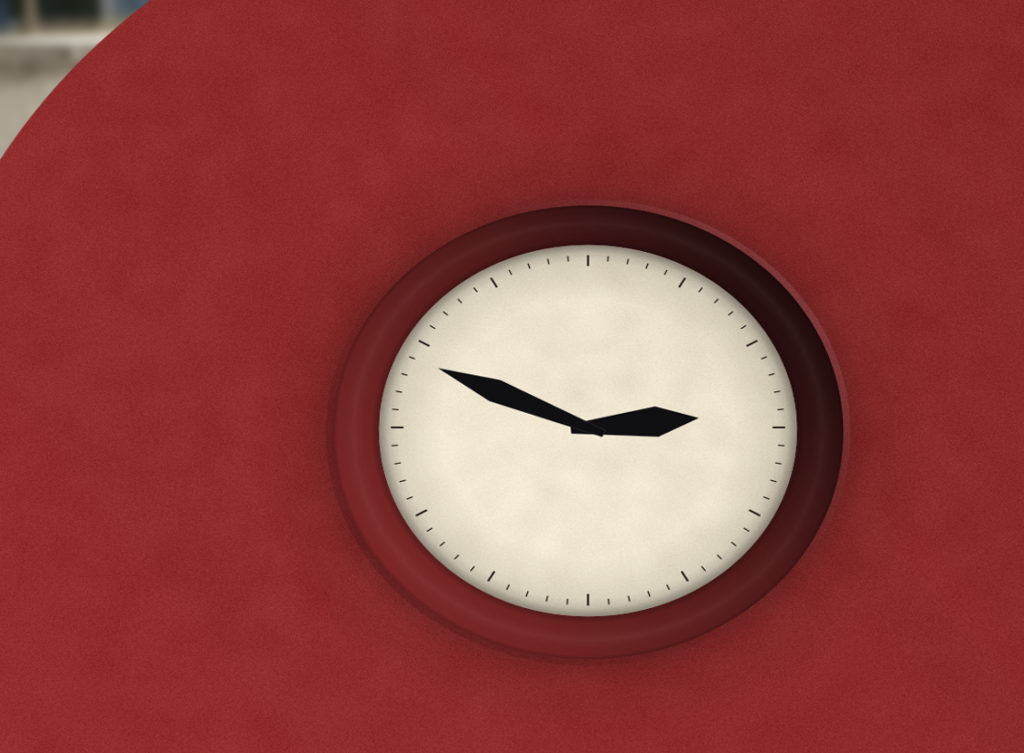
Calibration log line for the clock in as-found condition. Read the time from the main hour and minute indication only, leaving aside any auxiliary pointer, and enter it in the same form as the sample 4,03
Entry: 2,49
